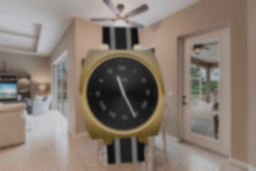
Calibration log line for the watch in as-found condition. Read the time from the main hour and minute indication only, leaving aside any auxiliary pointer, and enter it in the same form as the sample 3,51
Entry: 11,26
